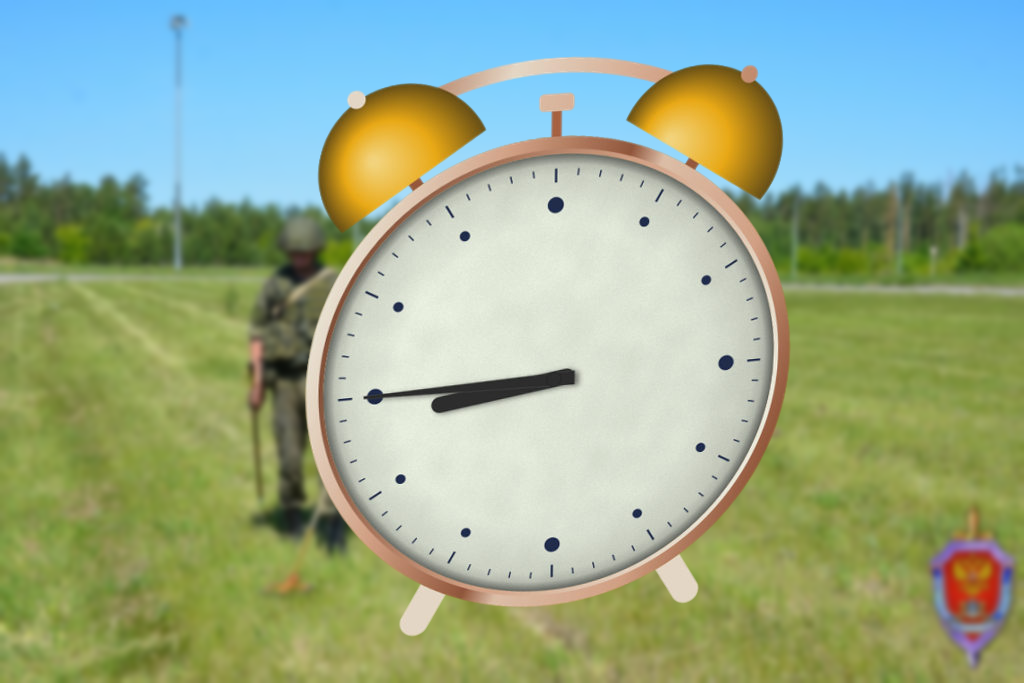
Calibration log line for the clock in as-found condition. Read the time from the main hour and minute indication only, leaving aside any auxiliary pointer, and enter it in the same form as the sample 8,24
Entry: 8,45
